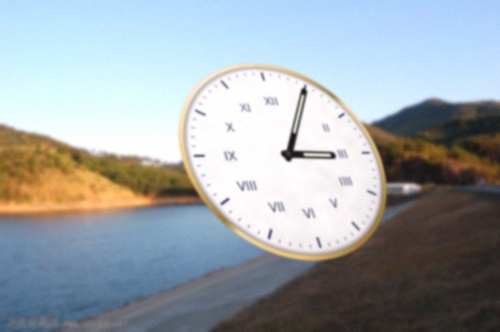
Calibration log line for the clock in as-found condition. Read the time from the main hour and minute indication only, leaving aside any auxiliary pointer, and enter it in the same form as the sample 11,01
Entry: 3,05
